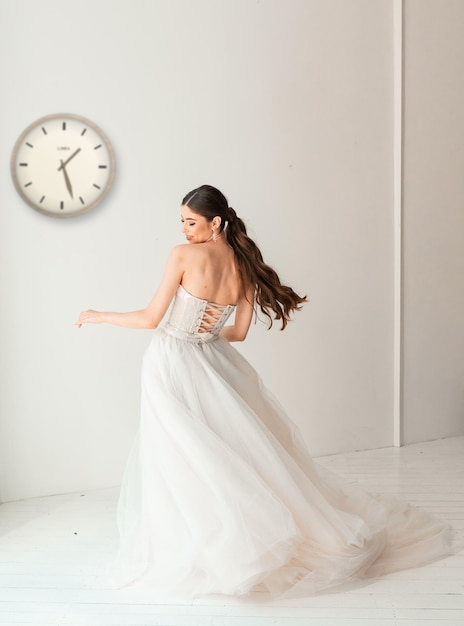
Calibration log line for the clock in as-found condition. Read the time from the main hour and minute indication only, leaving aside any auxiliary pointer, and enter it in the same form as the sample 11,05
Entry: 1,27
